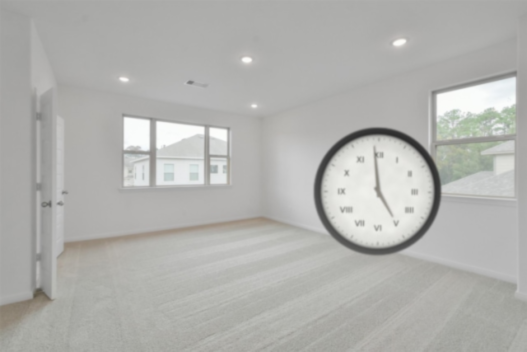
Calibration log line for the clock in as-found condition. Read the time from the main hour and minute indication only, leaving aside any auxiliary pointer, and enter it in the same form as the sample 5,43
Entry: 4,59
